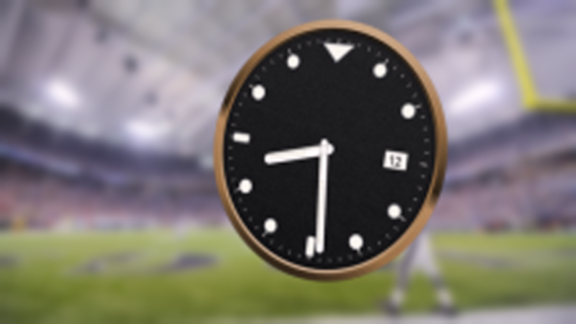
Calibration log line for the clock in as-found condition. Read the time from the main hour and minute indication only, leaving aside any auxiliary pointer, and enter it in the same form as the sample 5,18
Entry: 8,29
